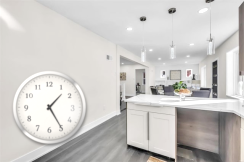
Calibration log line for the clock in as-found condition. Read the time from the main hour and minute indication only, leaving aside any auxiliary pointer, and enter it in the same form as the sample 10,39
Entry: 1,25
